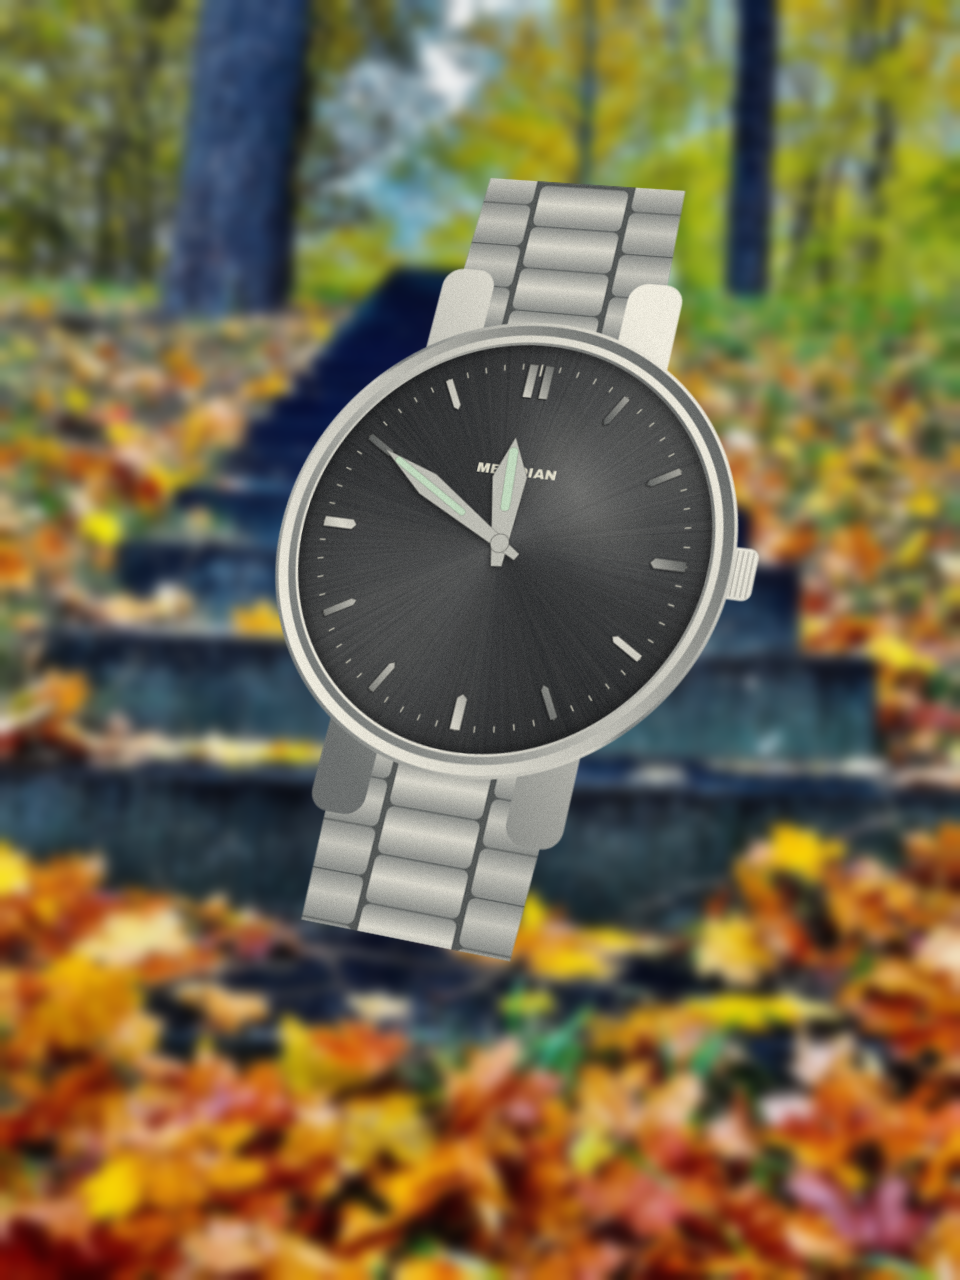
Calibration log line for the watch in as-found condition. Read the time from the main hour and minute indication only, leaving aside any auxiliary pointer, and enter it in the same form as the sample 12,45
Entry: 11,50
